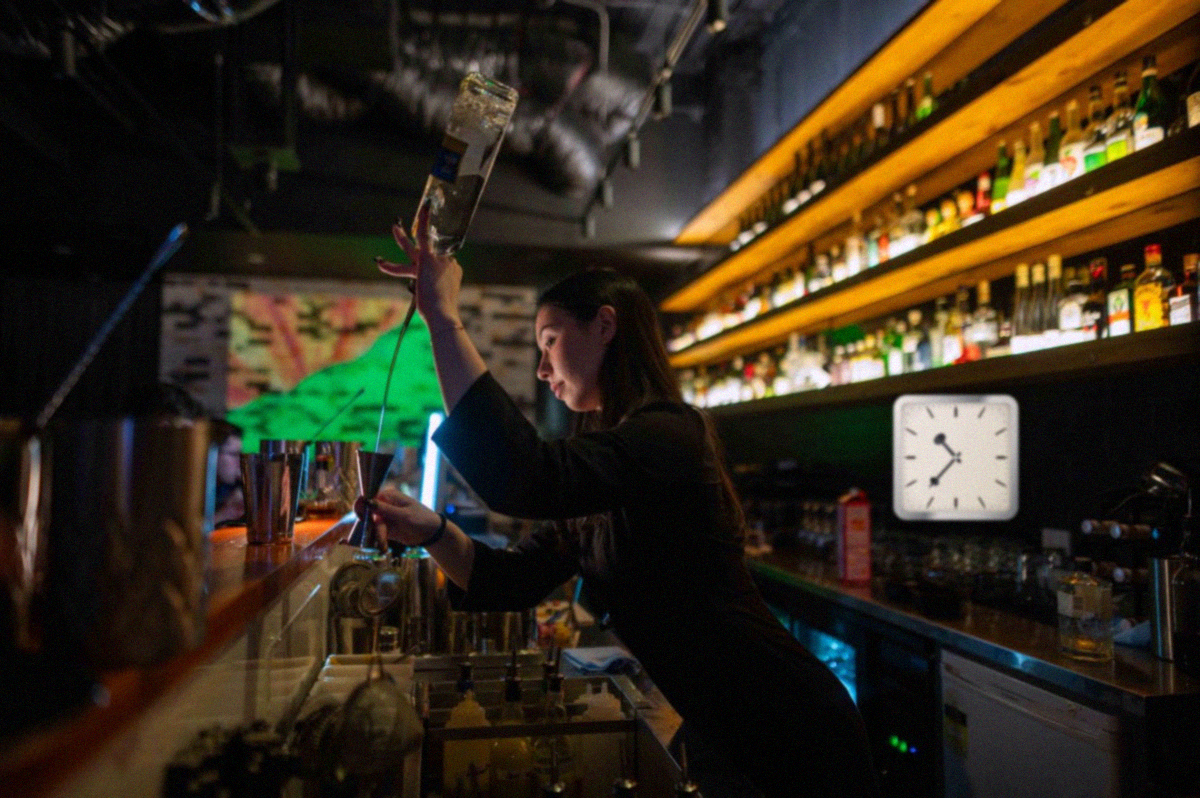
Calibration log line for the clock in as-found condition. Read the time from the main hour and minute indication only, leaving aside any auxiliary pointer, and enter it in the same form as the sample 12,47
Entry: 10,37
